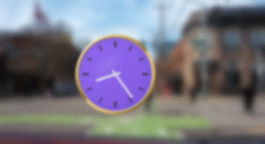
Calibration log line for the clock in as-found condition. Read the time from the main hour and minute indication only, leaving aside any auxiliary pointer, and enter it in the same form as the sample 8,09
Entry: 8,24
